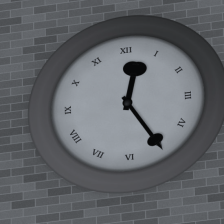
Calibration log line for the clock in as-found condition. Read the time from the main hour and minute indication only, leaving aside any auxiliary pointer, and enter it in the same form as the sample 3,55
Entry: 12,25
